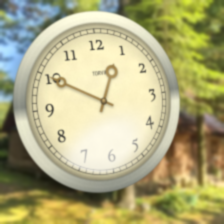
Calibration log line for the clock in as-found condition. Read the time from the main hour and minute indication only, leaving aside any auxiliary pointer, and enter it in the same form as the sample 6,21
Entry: 12,50
